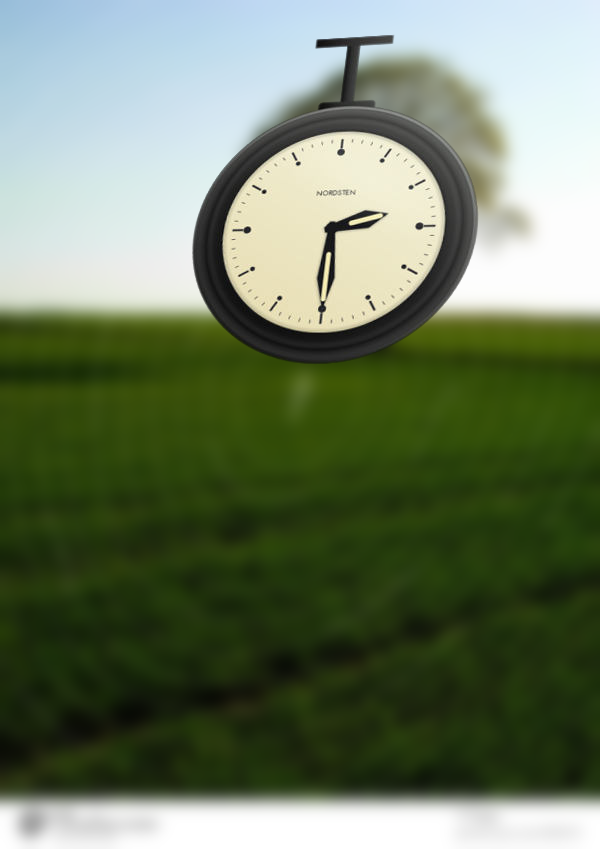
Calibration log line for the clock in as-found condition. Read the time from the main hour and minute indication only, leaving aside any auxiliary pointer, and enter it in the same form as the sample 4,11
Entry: 2,30
